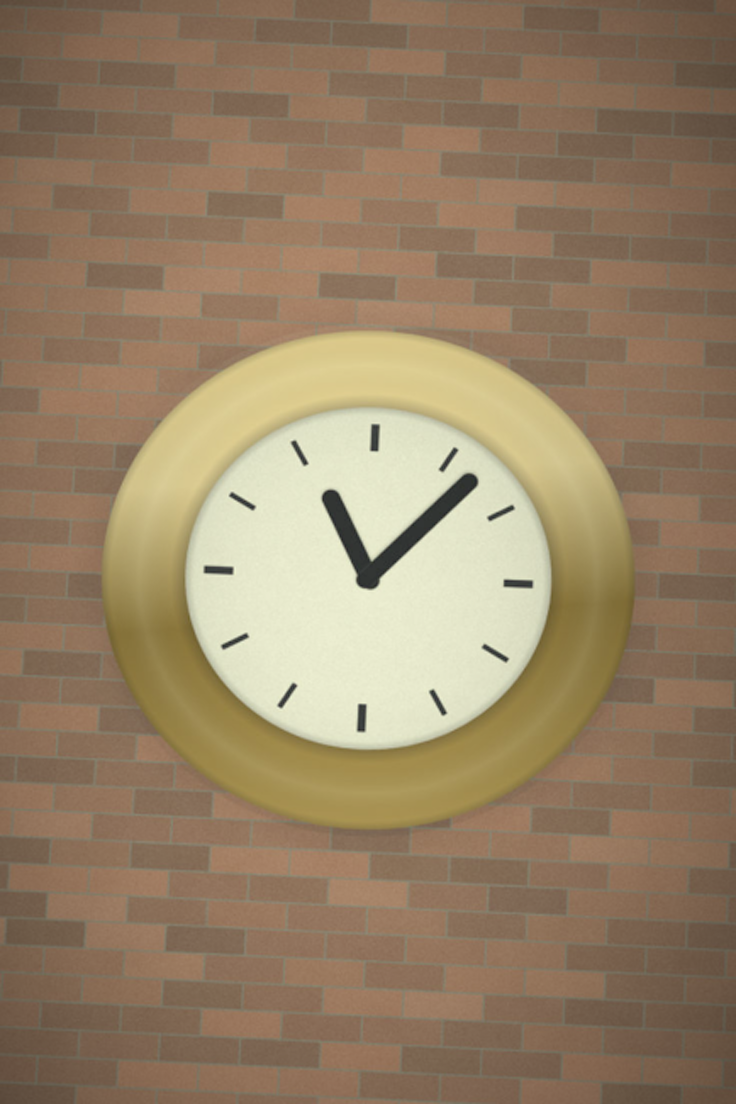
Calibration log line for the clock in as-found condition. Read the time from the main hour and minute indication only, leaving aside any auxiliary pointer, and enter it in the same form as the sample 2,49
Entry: 11,07
